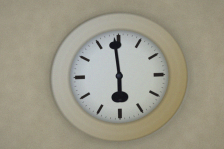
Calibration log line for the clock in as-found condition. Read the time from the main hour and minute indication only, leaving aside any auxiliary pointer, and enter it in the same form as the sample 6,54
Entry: 5,59
